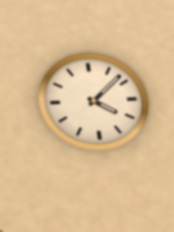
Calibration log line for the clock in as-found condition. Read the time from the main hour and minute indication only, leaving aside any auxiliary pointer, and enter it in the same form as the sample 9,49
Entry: 4,08
